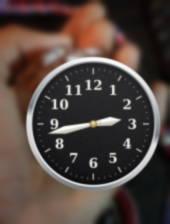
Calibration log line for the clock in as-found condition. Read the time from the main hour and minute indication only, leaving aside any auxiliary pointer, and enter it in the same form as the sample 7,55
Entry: 2,43
